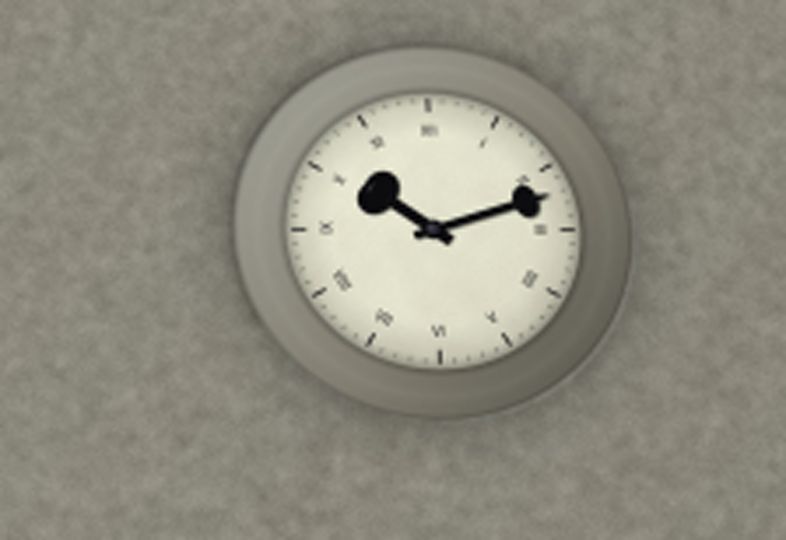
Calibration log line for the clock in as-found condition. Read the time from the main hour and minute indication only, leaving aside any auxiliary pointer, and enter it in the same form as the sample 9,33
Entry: 10,12
